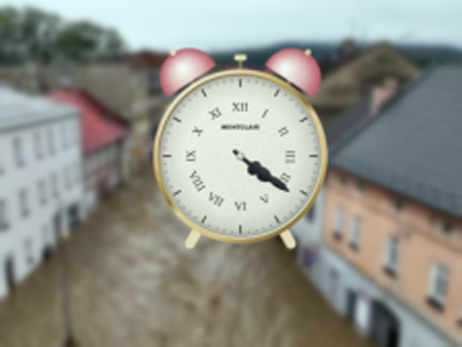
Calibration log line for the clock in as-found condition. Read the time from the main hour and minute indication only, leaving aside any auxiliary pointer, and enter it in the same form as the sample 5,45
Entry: 4,21
